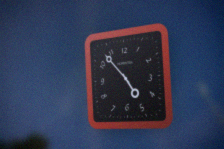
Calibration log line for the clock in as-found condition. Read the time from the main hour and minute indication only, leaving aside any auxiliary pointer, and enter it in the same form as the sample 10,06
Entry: 4,53
